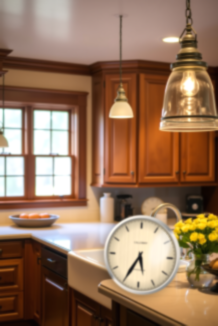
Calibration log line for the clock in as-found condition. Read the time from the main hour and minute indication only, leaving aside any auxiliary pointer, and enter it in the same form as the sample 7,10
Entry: 5,35
